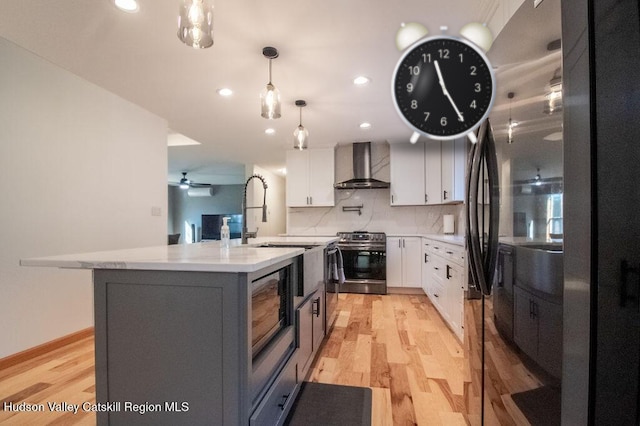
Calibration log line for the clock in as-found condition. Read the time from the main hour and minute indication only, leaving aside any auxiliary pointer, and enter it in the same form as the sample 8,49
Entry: 11,25
